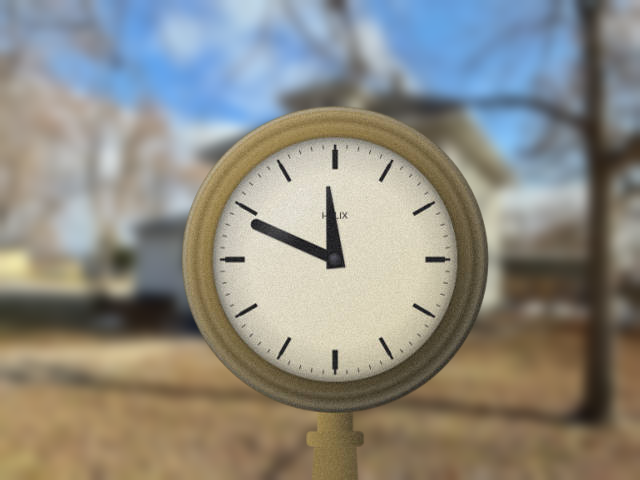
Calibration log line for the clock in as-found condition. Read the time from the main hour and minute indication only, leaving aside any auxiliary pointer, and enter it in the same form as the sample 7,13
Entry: 11,49
